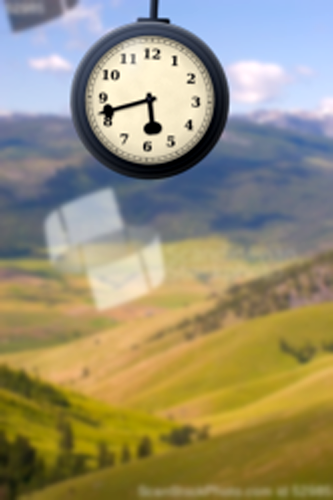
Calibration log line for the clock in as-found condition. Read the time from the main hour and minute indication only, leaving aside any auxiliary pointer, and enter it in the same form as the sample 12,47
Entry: 5,42
